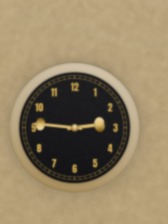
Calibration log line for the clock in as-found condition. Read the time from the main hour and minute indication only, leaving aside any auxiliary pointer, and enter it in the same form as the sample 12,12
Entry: 2,46
